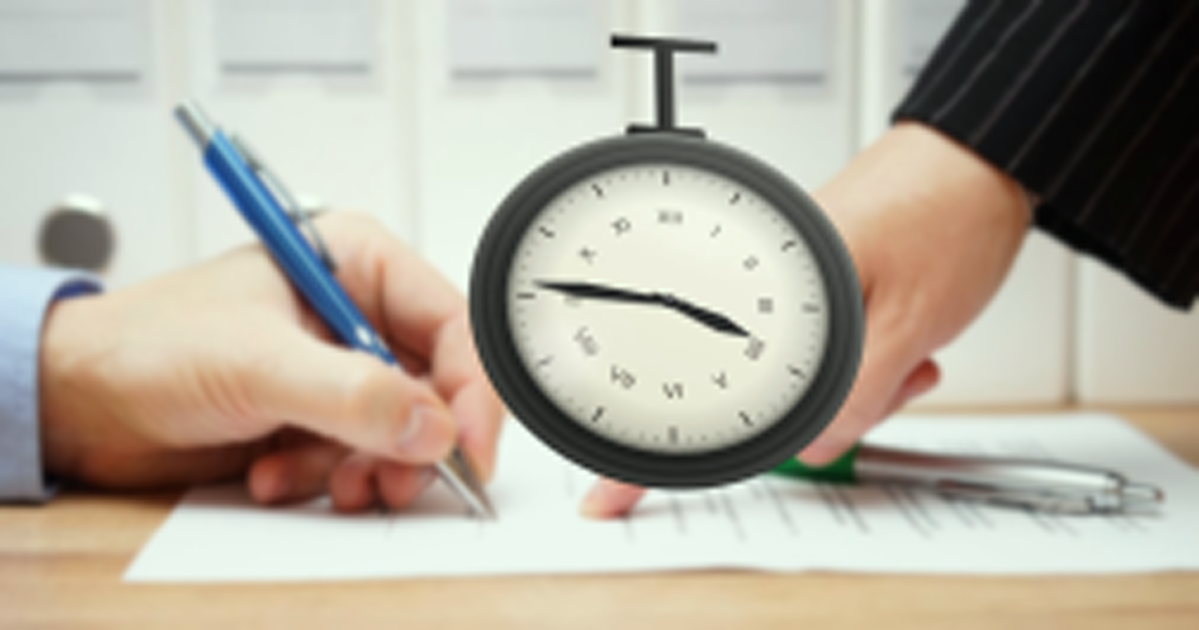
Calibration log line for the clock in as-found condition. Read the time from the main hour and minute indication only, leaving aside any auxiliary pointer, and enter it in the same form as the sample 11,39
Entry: 3,46
